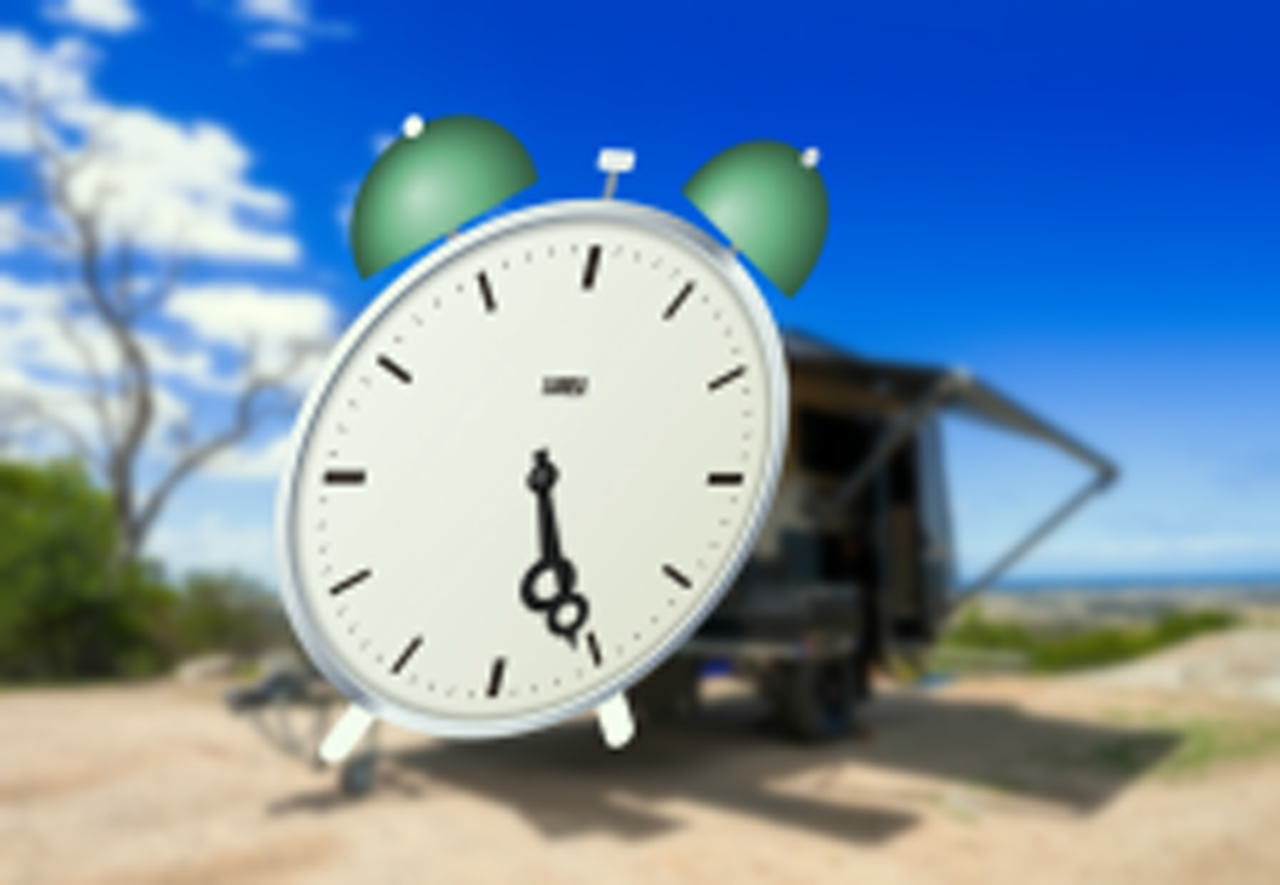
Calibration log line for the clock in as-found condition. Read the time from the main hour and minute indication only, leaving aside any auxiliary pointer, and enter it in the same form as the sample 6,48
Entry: 5,26
